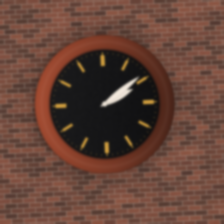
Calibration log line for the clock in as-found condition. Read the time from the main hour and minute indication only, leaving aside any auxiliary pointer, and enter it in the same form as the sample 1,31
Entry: 2,09
